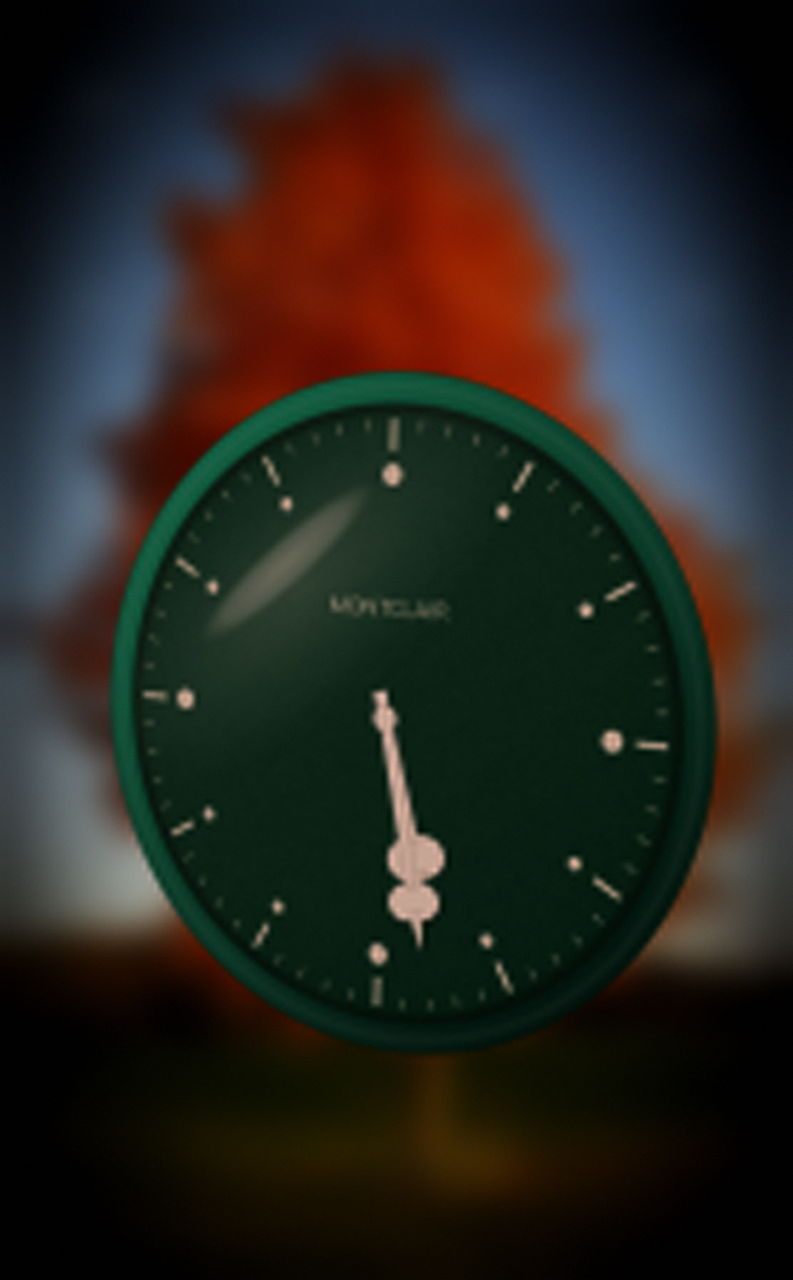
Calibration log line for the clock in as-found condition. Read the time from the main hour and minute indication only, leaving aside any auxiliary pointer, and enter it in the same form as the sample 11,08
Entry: 5,28
